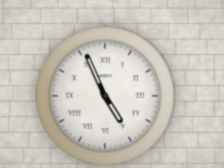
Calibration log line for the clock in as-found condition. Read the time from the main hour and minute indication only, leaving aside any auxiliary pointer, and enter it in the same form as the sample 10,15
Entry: 4,56
